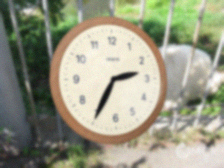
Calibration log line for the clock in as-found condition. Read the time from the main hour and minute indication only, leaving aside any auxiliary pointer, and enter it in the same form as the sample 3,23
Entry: 2,35
